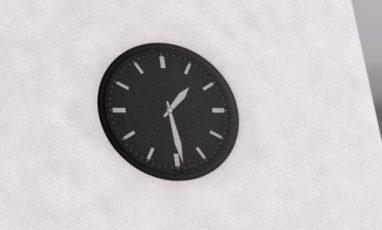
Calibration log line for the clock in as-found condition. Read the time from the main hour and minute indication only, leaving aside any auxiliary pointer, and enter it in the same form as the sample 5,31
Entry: 1,29
